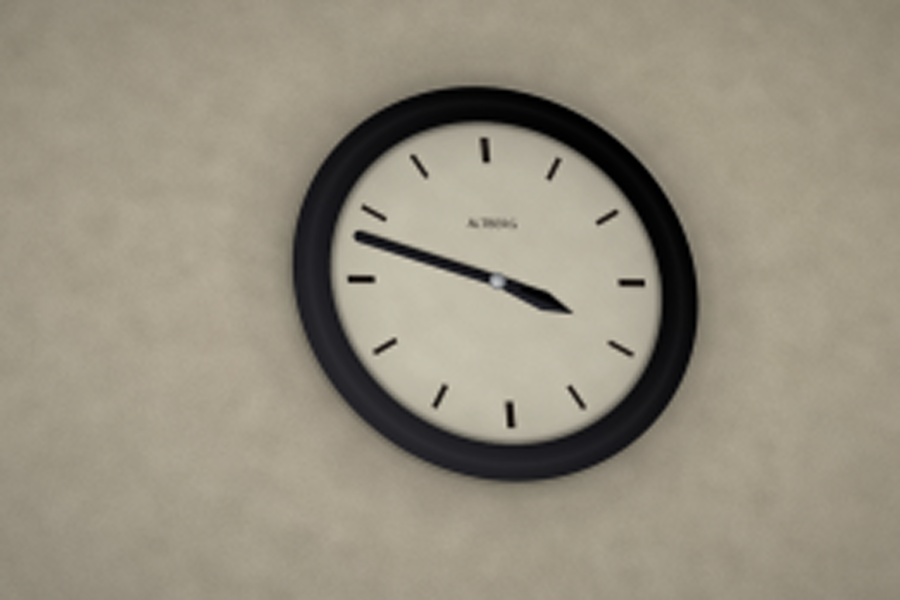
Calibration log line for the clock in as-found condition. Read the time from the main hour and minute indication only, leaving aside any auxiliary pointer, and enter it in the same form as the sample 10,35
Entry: 3,48
